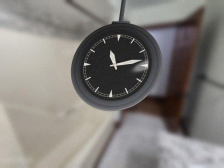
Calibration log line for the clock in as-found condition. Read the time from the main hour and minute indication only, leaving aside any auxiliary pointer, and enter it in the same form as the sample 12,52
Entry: 11,13
